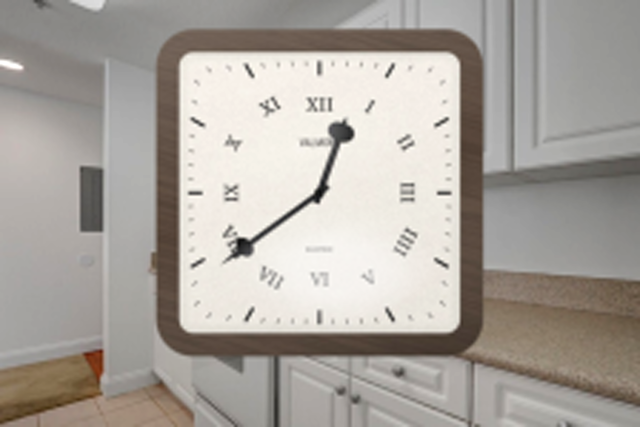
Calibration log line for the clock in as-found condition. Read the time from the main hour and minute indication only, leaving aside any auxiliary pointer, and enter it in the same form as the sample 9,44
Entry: 12,39
